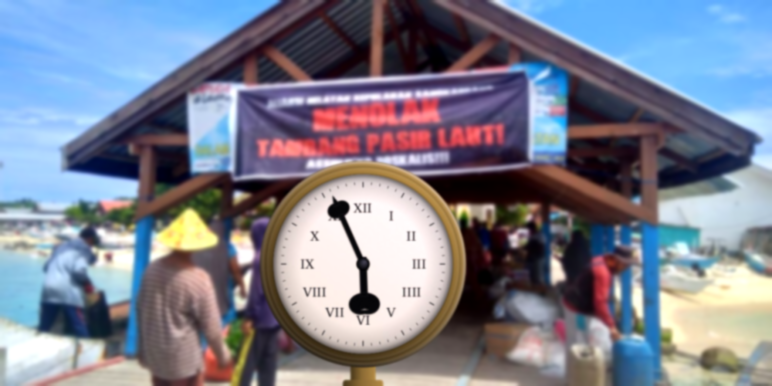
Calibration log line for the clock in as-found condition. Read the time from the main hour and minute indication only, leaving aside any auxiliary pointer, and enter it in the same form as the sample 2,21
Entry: 5,56
